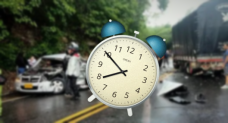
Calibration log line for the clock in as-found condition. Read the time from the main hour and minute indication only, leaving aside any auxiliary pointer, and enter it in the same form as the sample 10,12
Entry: 7,50
